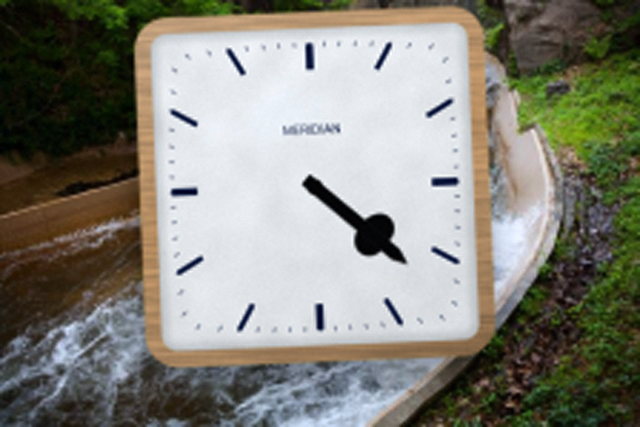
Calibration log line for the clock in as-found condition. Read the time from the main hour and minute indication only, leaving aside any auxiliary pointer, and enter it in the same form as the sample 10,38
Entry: 4,22
